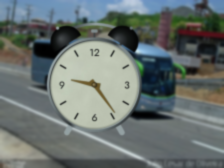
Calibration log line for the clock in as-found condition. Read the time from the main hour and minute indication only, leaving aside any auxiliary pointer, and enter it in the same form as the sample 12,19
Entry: 9,24
